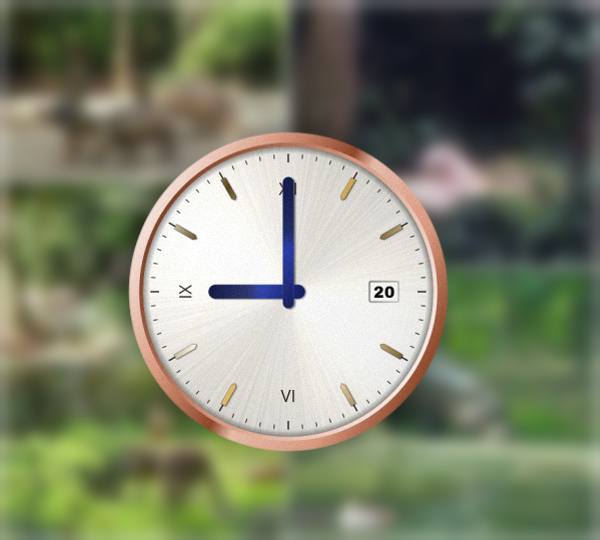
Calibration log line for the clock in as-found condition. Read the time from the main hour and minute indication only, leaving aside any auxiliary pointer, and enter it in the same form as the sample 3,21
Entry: 9,00
